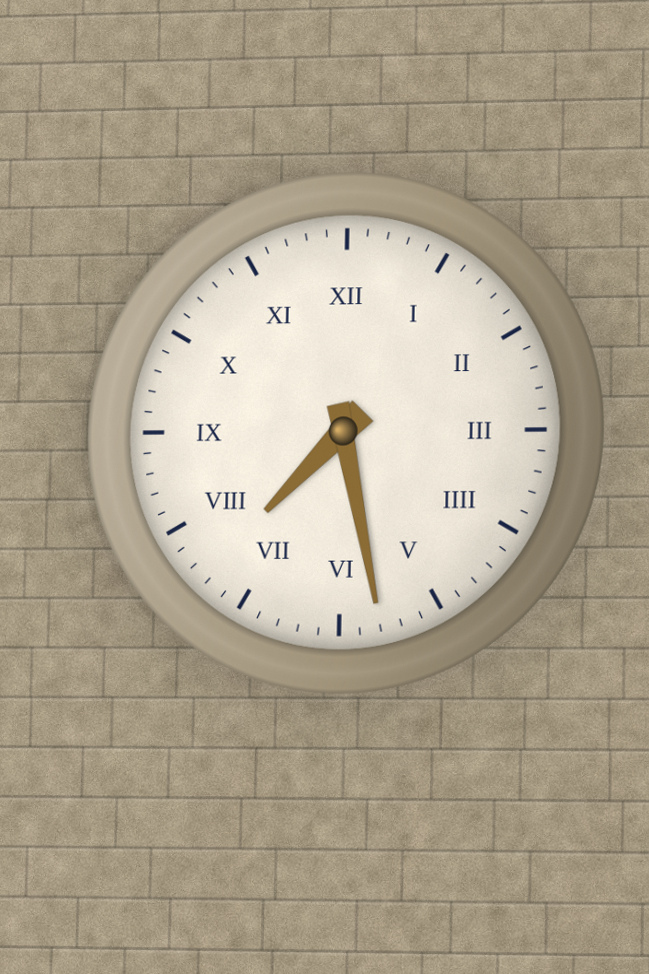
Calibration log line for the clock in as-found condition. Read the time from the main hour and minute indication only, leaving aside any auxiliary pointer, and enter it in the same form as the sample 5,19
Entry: 7,28
